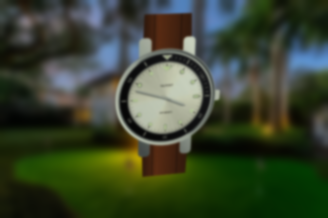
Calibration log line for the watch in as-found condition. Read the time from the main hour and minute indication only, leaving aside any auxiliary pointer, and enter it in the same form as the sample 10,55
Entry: 3,48
